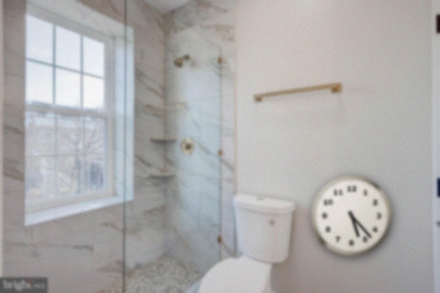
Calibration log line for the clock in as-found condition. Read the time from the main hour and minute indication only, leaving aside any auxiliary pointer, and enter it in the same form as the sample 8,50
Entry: 5,23
